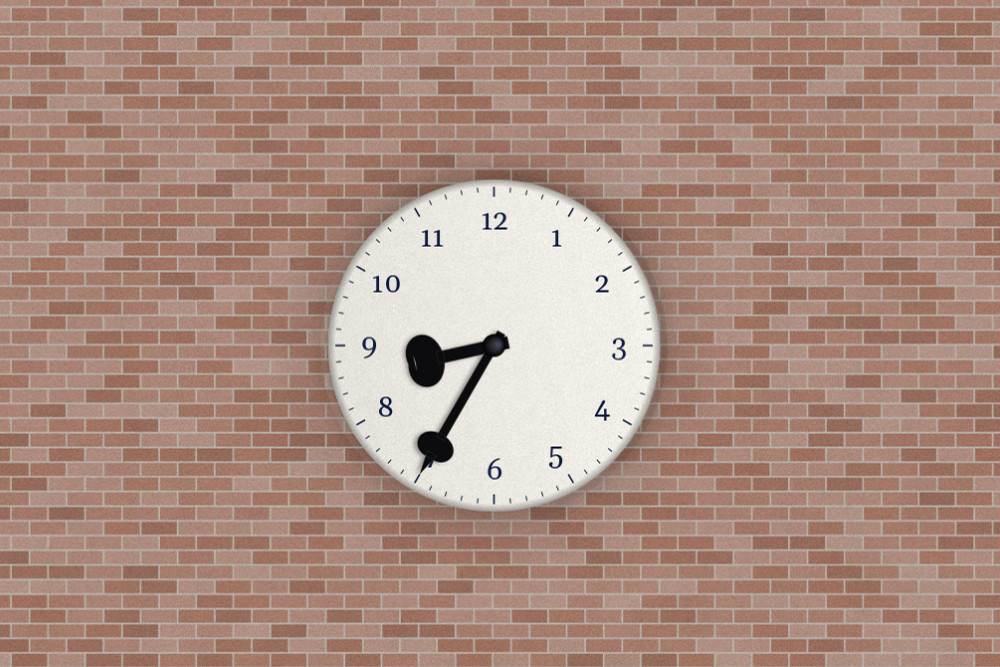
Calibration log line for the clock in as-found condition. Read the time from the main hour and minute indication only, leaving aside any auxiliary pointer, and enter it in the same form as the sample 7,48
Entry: 8,35
